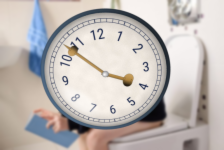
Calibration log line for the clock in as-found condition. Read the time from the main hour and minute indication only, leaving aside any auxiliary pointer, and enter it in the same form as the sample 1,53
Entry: 3,53
